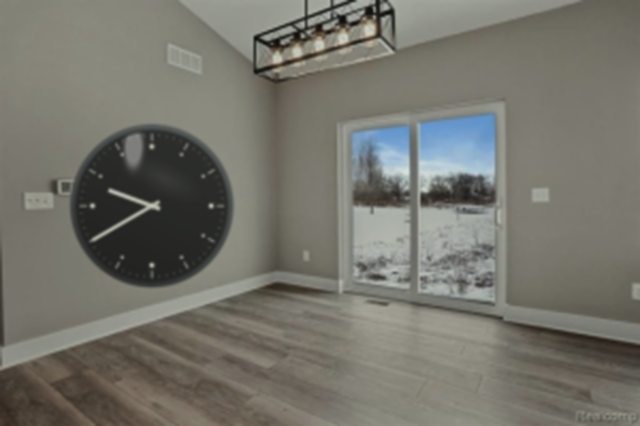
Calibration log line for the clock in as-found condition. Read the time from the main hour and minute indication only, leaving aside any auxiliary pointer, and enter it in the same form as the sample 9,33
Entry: 9,40
